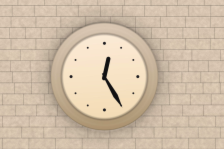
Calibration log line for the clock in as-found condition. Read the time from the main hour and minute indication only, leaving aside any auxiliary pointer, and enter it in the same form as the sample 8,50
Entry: 12,25
